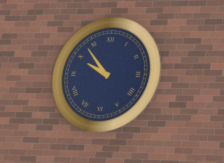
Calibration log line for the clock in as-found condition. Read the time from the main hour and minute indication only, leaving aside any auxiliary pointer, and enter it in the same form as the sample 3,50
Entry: 9,53
